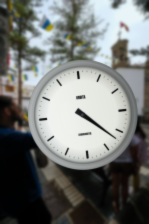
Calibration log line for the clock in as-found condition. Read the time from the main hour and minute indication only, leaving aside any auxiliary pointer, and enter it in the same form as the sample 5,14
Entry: 4,22
